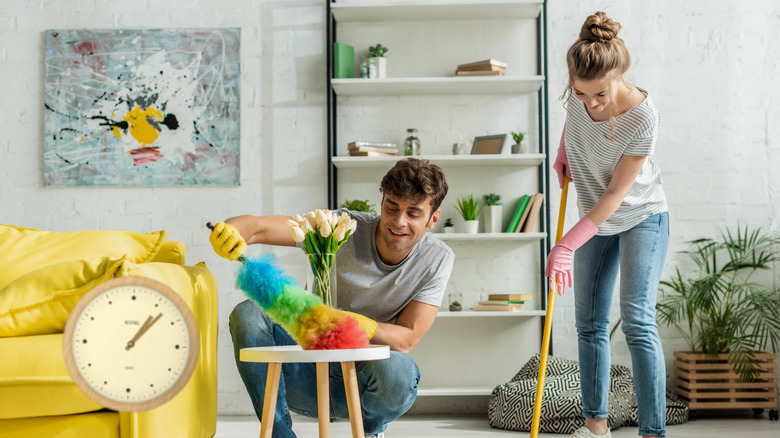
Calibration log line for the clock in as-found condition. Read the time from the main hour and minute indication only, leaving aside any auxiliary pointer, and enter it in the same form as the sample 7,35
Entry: 1,07
